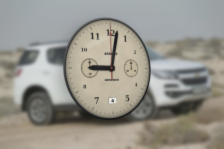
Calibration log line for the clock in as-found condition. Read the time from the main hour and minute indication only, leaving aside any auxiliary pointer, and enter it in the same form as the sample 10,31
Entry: 9,02
